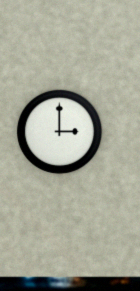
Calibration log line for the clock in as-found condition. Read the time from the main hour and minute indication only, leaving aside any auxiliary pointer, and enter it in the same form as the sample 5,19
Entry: 3,00
